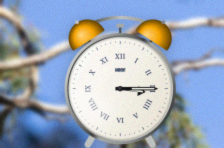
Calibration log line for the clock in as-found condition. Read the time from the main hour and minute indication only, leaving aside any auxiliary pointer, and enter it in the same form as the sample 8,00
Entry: 3,15
